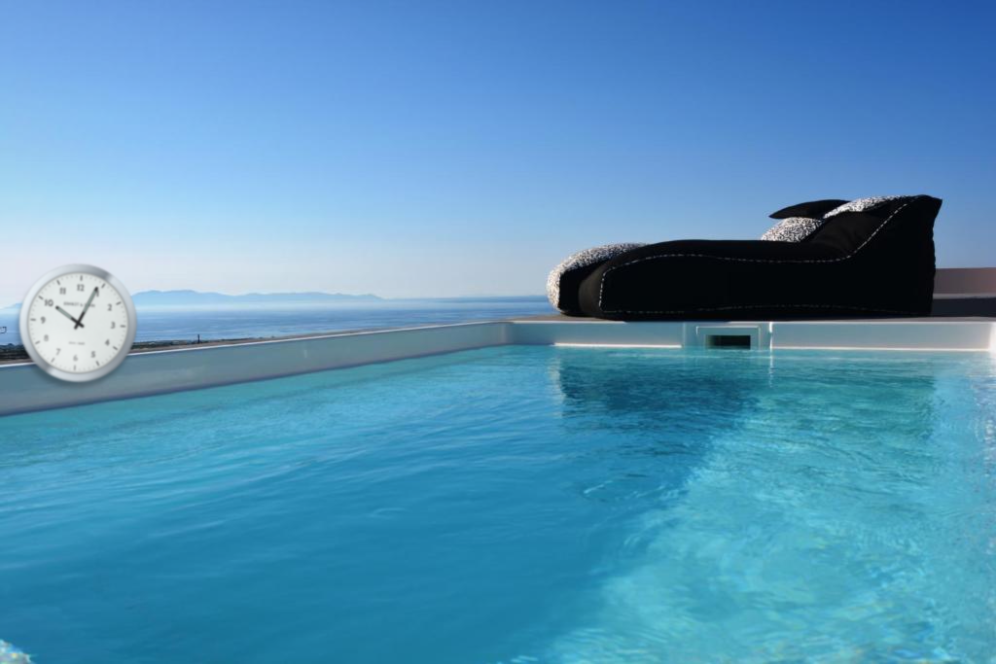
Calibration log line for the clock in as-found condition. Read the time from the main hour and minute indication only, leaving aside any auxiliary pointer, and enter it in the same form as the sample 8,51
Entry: 10,04
